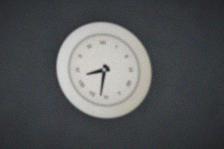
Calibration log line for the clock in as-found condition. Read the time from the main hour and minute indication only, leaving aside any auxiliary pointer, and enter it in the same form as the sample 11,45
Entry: 8,32
